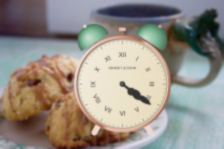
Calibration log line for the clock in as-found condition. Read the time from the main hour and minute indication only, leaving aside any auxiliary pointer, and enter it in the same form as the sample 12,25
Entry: 4,21
